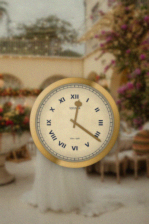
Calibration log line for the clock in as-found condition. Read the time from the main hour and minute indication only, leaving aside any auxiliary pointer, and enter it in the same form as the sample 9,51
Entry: 12,21
